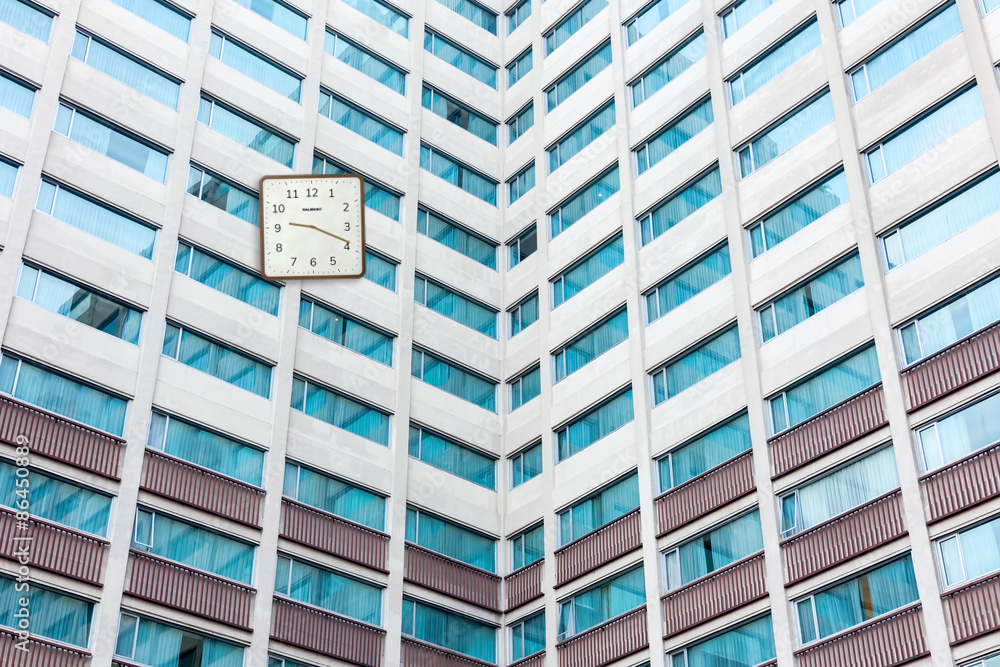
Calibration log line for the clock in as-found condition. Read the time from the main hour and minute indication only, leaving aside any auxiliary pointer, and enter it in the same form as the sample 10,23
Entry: 9,19
